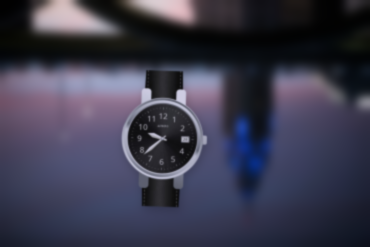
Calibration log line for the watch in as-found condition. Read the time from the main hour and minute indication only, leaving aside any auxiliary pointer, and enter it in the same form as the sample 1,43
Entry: 9,38
